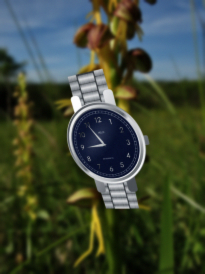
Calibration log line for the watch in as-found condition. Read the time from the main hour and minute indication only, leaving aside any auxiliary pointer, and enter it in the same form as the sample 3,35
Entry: 8,55
